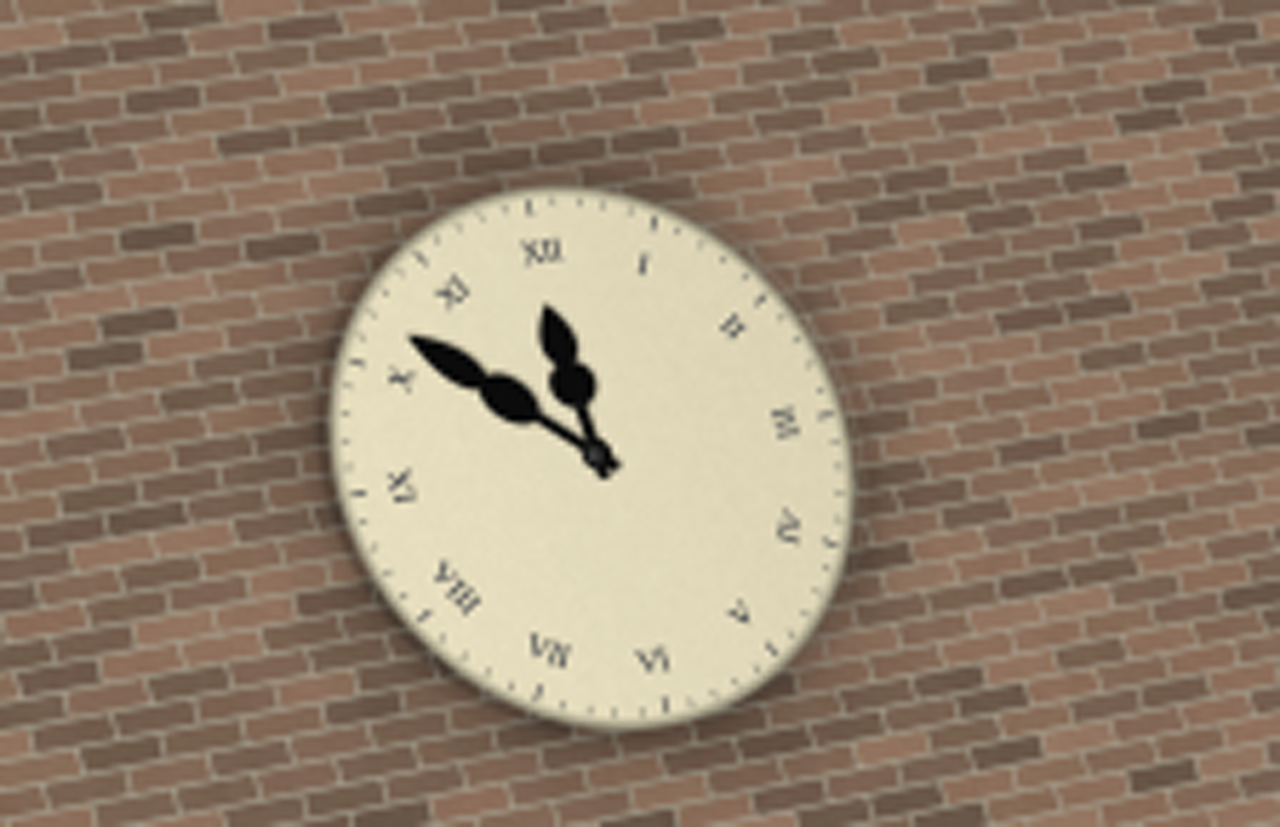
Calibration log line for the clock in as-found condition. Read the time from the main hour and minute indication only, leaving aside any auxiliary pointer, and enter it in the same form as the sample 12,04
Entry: 11,52
